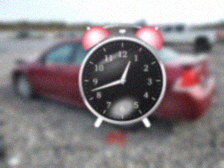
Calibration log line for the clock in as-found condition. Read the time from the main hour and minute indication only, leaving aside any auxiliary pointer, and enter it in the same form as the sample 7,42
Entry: 12,42
